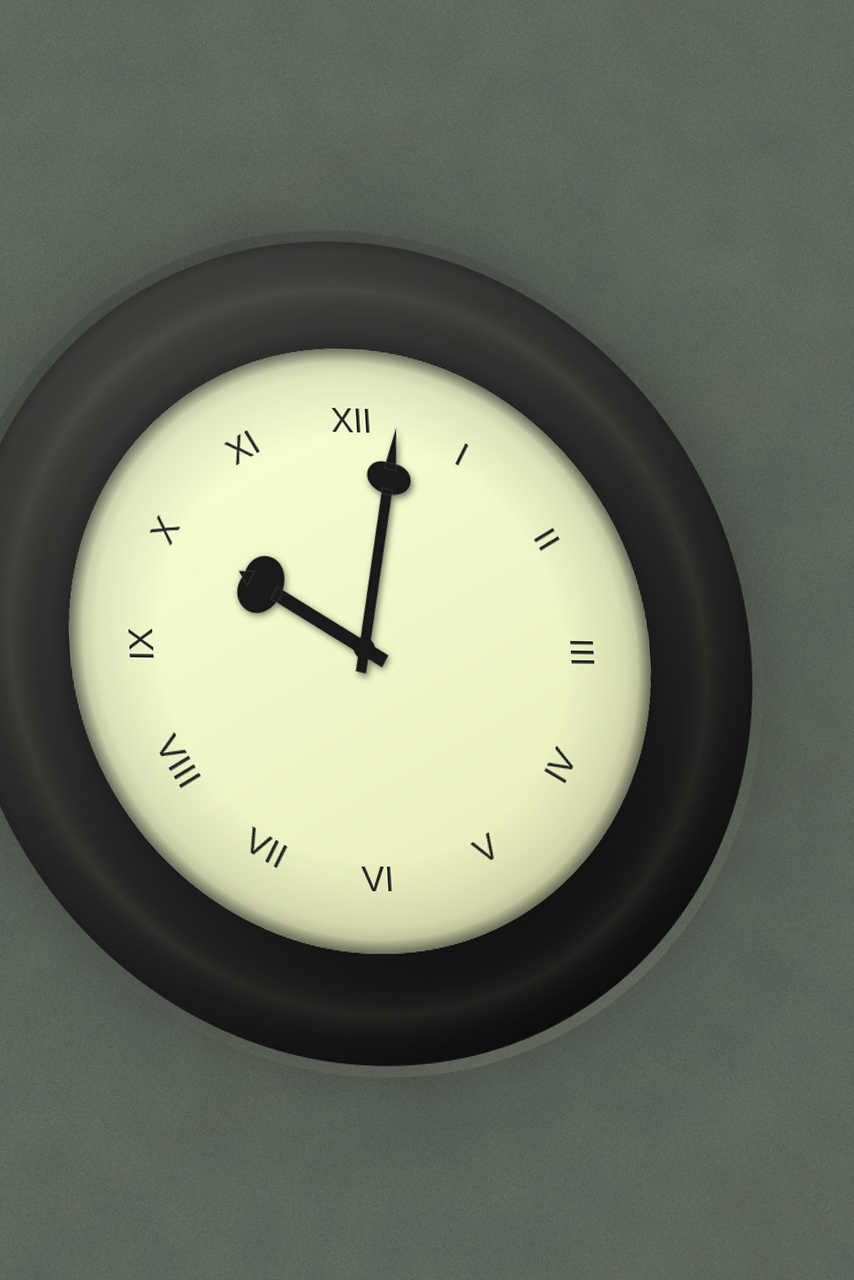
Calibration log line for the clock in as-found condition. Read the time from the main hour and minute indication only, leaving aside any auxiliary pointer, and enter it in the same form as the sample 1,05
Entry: 10,02
